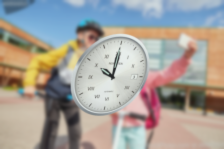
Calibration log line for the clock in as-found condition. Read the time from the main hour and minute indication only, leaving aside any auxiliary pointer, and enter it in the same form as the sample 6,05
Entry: 10,00
